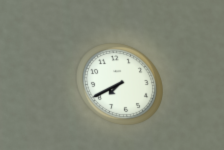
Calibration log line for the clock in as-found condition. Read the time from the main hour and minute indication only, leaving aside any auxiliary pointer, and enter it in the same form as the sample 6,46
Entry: 7,41
